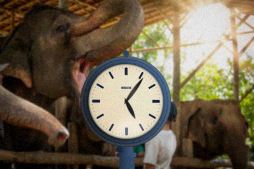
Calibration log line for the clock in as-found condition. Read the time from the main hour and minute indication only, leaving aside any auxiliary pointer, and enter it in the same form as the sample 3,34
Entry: 5,06
